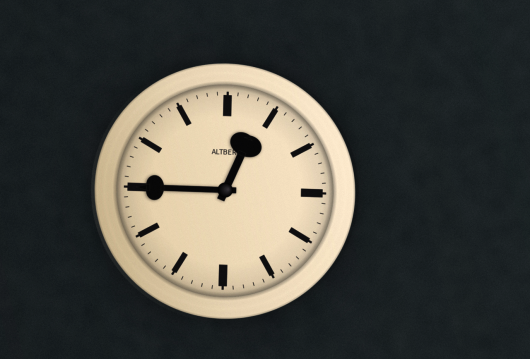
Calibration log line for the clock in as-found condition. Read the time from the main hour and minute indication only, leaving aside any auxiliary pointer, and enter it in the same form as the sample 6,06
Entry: 12,45
